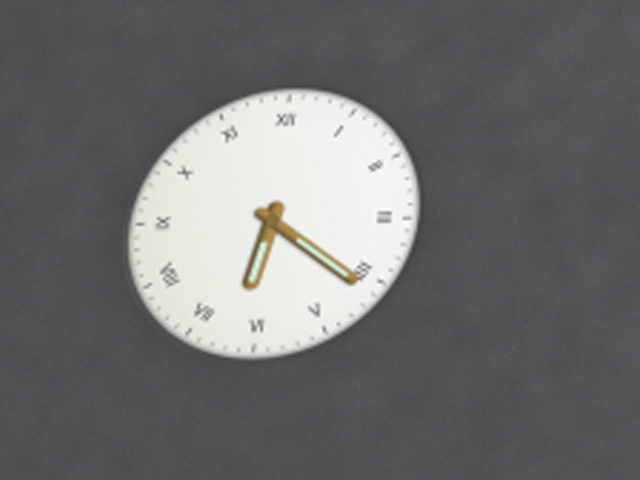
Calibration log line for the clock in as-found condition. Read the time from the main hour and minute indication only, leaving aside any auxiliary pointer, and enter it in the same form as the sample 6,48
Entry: 6,21
